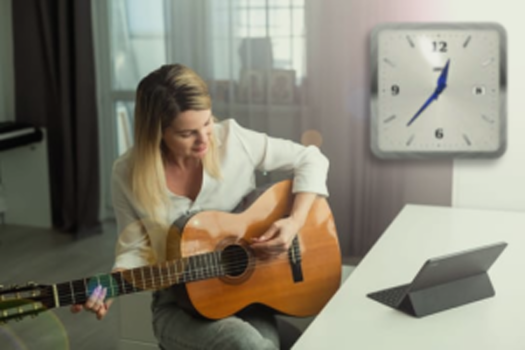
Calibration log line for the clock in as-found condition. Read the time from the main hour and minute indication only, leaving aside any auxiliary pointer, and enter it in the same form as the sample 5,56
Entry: 12,37
